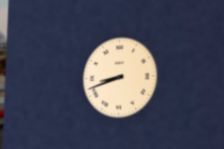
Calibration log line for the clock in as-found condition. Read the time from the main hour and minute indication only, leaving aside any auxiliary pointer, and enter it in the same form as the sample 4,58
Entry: 8,42
